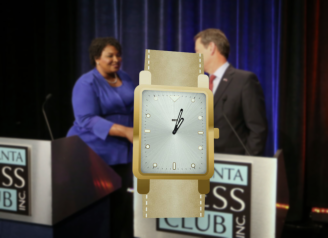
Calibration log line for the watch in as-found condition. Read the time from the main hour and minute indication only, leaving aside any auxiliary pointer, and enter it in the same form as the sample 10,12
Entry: 1,03
